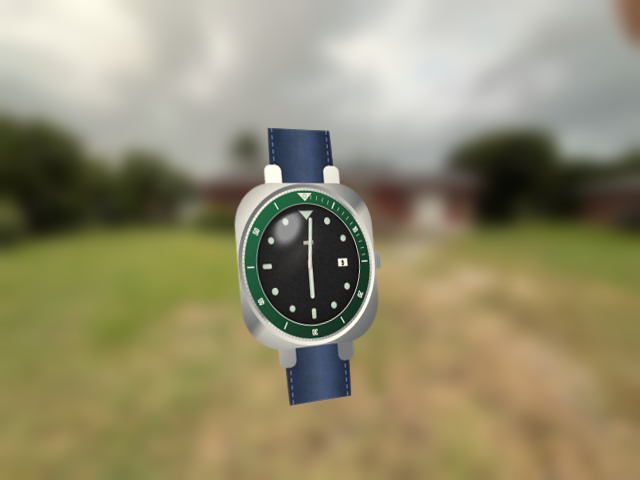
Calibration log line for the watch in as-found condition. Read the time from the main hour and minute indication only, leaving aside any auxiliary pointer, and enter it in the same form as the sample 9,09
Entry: 6,01
